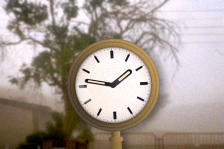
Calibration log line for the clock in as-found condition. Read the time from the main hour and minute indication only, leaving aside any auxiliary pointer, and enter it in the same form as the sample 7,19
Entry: 1,47
